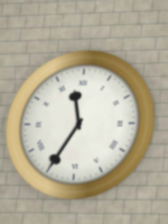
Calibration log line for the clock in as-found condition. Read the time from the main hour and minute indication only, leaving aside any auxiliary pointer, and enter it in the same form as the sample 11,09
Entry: 11,35
